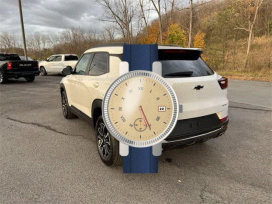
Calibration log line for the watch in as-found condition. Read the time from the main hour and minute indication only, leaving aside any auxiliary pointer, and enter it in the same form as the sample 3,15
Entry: 5,26
